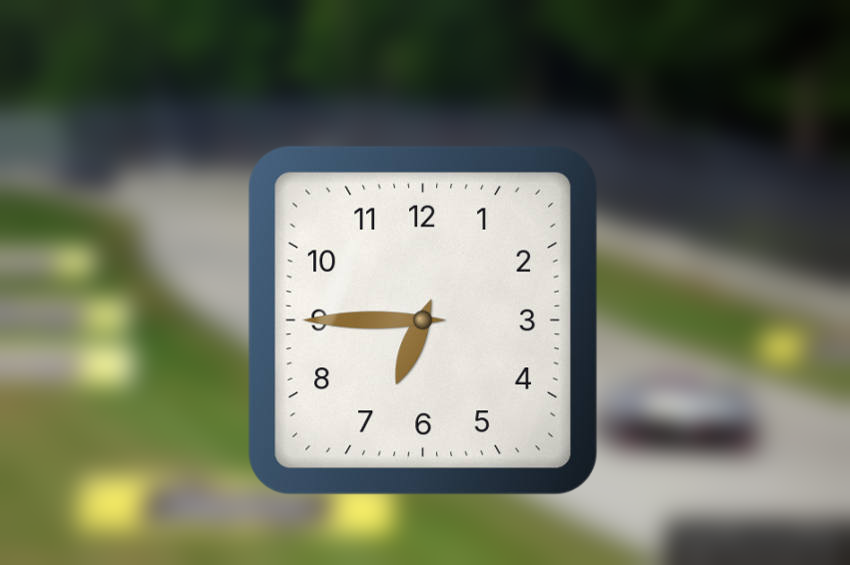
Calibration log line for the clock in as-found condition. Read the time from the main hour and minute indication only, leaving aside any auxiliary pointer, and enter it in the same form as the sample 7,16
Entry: 6,45
